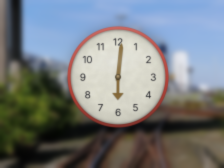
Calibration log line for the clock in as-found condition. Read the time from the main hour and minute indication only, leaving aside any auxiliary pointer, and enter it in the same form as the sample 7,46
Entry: 6,01
